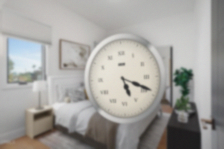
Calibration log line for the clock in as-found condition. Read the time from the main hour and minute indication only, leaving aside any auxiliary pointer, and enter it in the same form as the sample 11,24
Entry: 5,19
